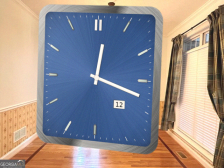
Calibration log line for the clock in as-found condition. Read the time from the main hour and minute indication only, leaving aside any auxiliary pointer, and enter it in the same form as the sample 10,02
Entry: 12,18
